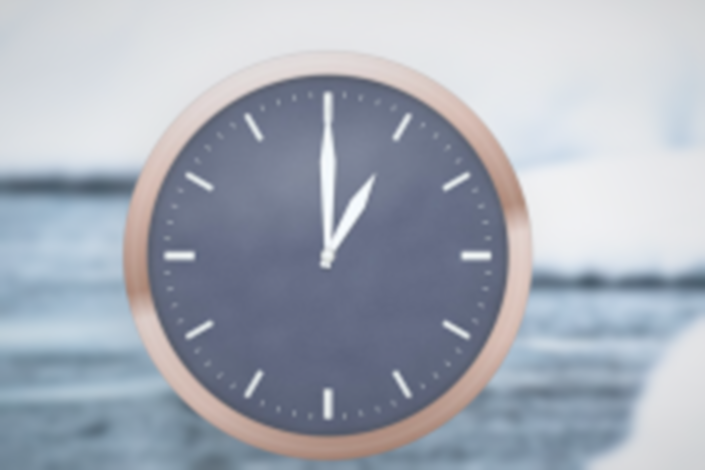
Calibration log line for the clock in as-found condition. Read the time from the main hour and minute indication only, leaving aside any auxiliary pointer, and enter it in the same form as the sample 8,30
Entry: 1,00
